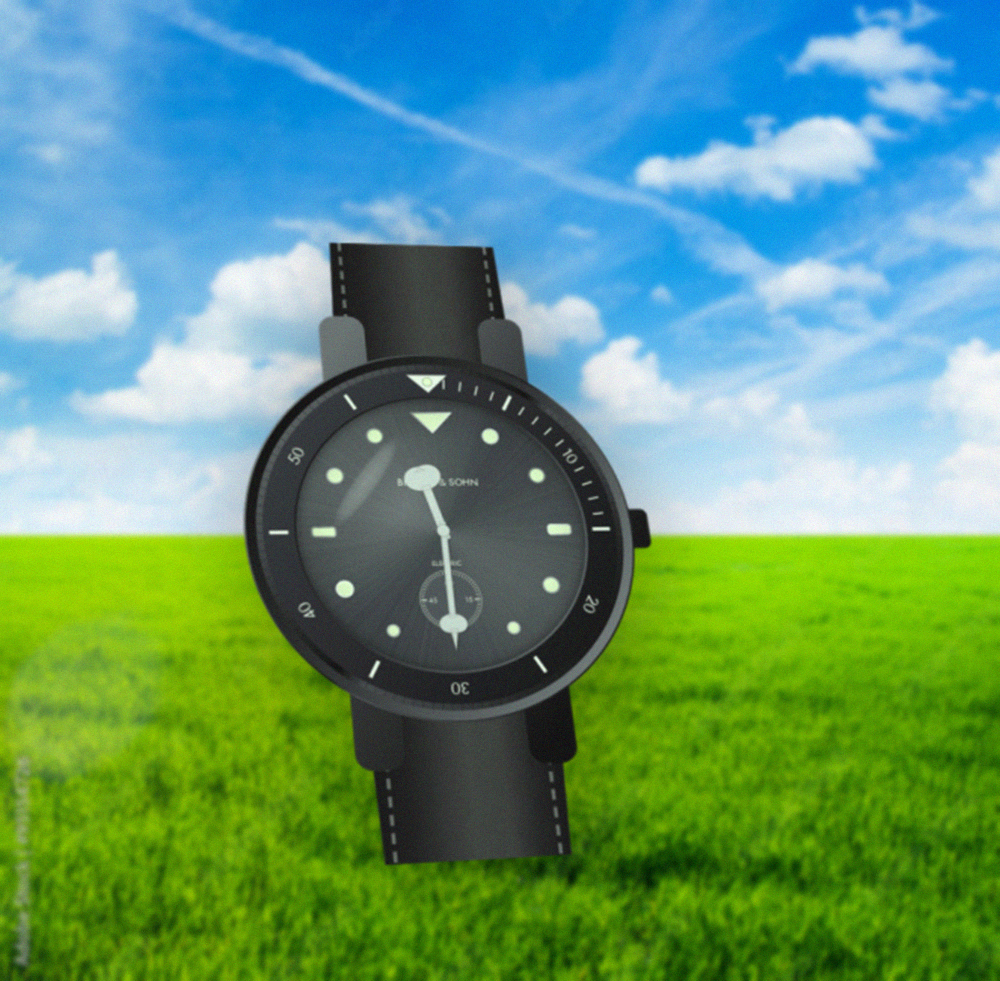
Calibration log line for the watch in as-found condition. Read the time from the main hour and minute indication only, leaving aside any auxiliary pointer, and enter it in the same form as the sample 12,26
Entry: 11,30
